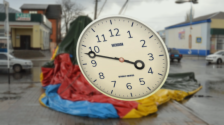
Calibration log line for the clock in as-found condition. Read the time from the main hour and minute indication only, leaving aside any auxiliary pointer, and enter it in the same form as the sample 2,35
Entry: 3,48
